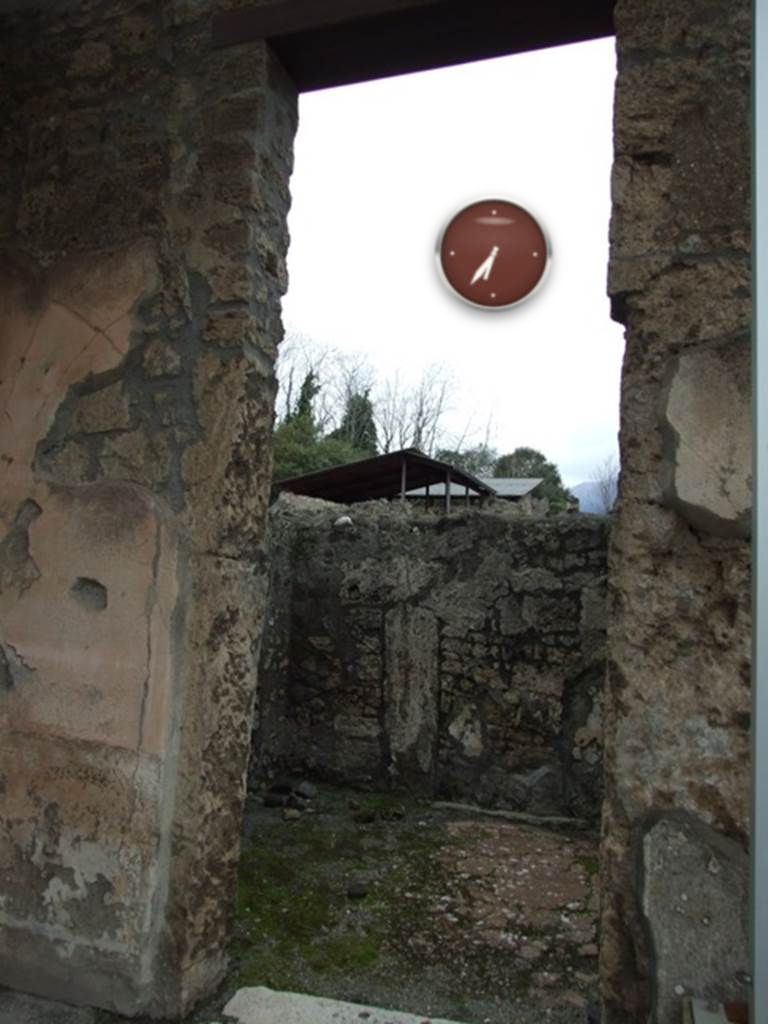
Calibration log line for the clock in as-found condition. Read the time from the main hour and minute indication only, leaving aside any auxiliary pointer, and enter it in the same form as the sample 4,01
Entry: 6,36
